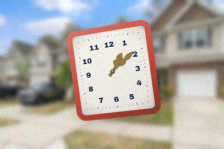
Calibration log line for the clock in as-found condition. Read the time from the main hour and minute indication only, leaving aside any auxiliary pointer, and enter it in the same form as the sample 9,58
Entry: 1,09
